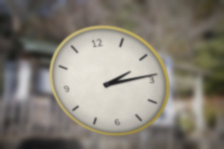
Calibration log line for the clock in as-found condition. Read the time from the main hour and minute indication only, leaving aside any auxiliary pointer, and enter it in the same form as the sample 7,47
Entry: 2,14
